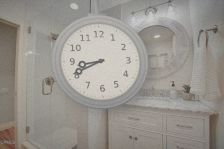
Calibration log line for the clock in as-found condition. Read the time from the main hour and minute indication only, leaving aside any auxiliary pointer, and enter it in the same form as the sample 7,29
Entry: 8,41
